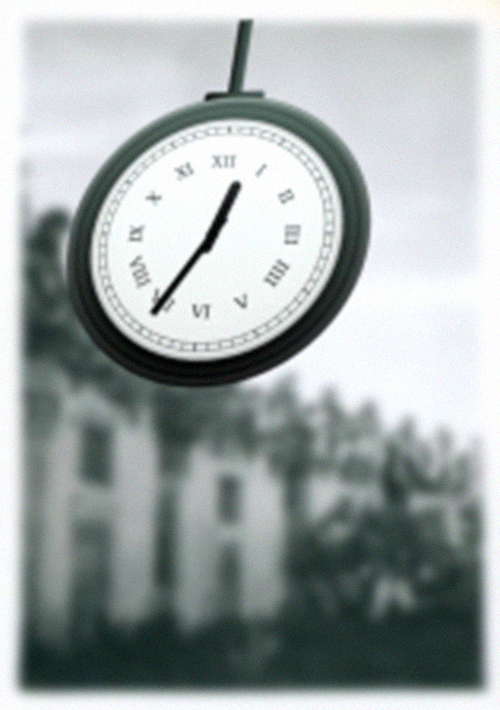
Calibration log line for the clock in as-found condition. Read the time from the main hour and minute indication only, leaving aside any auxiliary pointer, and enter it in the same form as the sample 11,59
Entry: 12,35
